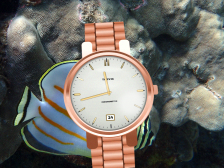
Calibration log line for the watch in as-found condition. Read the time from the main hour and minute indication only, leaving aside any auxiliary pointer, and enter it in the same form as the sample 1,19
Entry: 11,43
